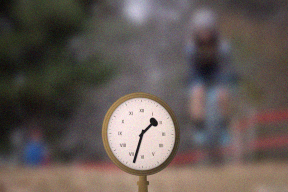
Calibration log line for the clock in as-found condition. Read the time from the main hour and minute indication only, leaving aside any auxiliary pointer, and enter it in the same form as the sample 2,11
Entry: 1,33
